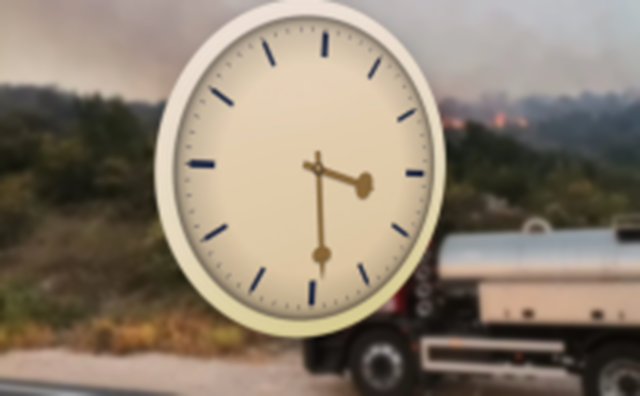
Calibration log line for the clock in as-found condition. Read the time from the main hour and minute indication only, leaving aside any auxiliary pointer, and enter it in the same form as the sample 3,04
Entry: 3,29
